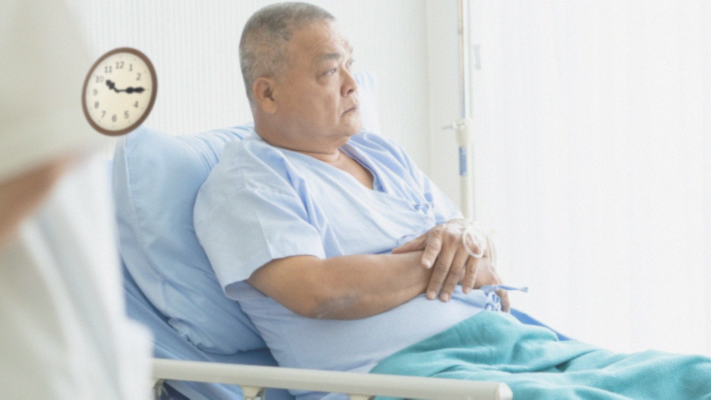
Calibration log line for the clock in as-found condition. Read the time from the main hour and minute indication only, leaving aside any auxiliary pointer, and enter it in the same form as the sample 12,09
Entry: 10,15
